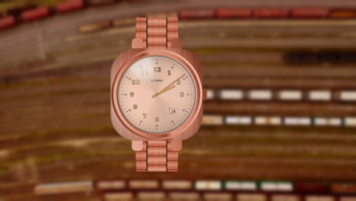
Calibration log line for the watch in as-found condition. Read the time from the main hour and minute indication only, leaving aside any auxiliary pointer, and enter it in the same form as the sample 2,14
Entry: 2,09
